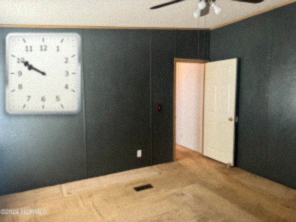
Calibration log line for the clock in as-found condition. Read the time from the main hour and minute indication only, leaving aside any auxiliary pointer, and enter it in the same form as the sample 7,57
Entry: 9,50
